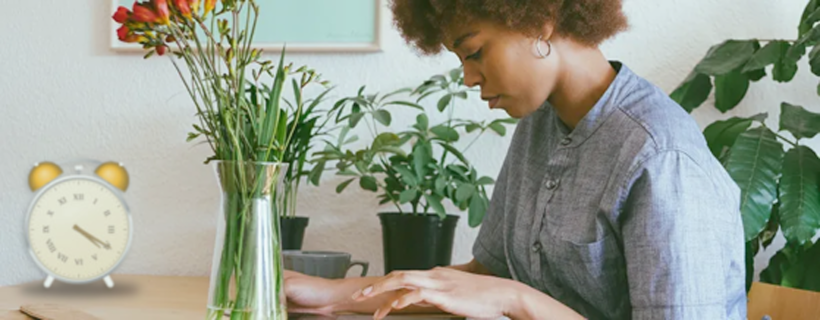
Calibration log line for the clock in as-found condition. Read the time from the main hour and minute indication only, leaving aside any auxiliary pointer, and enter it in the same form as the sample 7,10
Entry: 4,20
